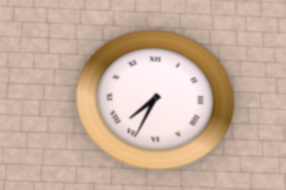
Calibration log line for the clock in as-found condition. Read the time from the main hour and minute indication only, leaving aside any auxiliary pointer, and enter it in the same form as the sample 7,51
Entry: 7,34
